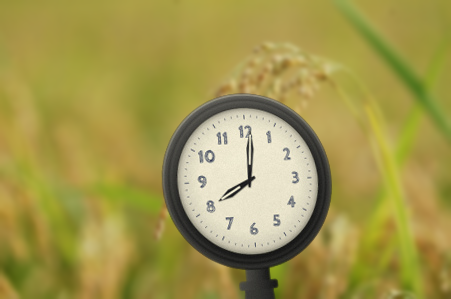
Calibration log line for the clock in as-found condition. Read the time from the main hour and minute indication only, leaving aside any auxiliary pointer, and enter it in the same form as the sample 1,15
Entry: 8,01
